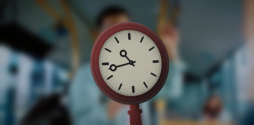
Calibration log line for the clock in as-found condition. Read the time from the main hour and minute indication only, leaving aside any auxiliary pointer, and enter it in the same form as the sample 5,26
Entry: 10,43
